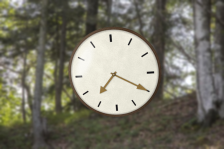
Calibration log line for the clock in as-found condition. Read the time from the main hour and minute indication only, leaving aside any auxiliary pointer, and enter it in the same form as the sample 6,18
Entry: 7,20
